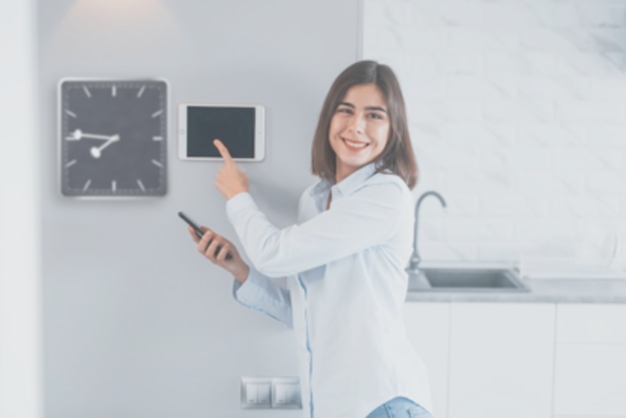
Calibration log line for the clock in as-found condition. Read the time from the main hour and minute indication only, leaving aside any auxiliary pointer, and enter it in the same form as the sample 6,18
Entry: 7,46
